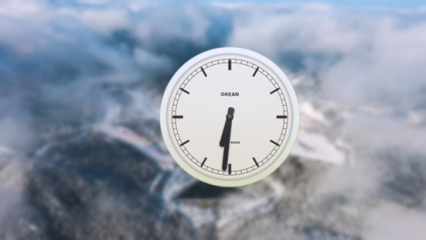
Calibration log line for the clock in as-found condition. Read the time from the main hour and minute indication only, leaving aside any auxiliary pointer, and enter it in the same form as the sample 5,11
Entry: 6,31
